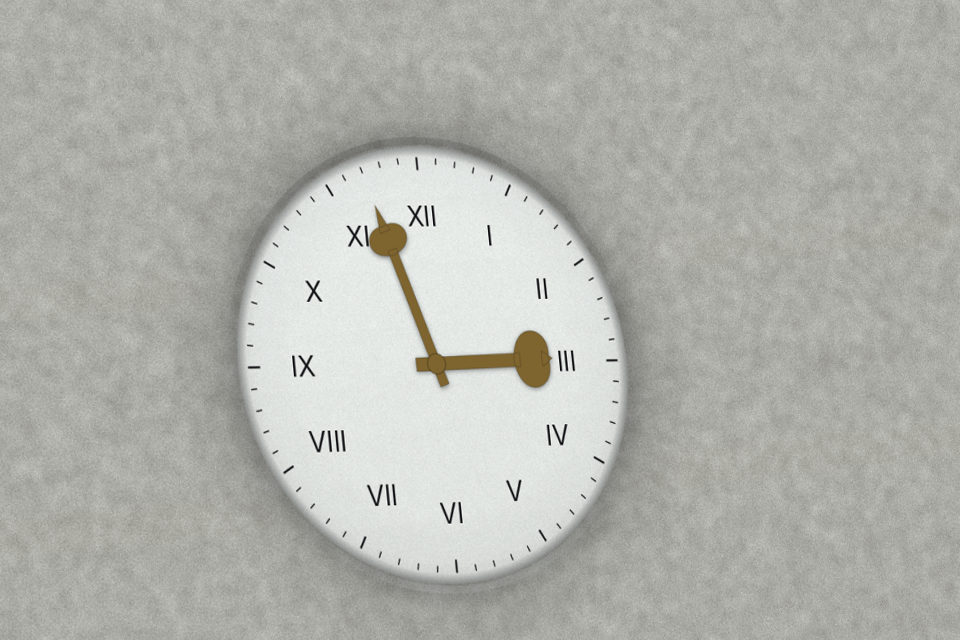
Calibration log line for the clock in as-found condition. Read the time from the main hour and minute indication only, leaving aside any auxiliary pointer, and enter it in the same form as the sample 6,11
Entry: 2,57
